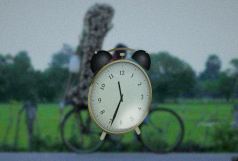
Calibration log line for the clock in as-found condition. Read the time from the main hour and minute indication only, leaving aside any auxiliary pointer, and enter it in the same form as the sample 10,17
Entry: 11,34
